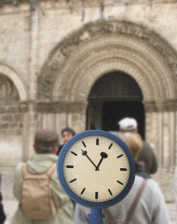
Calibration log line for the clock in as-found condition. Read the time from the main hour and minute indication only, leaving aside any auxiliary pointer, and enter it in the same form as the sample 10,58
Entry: 12,53
